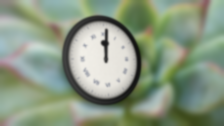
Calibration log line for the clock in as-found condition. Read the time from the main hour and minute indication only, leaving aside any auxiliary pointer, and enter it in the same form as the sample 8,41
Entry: 12,01
